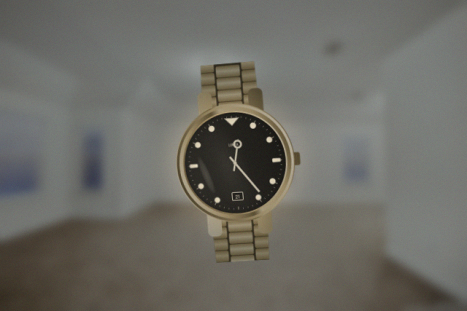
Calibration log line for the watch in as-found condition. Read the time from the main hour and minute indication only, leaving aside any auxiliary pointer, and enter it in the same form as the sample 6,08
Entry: 12,24
